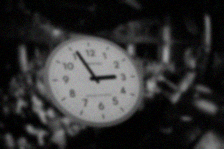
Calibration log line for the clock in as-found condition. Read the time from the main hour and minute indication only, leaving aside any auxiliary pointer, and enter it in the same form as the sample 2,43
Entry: 2,56
